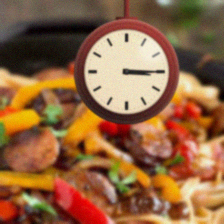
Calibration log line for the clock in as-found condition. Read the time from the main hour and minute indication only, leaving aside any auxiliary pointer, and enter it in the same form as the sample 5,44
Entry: 3,15
